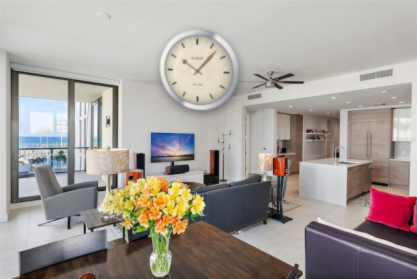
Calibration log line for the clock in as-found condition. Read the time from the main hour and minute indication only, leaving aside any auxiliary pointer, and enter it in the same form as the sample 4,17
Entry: 10,07
